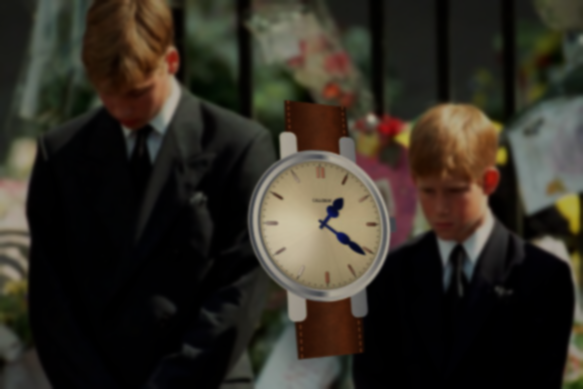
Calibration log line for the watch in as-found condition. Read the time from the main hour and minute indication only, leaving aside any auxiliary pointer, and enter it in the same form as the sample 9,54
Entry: 1,21
